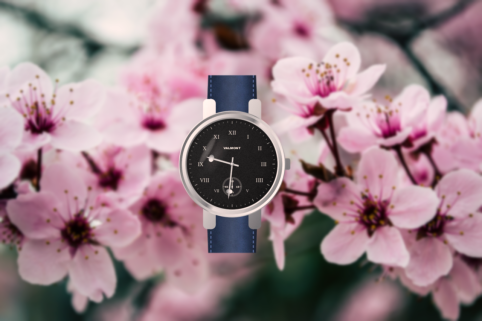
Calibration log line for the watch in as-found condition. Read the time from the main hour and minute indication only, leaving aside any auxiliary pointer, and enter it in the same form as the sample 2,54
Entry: 9,31
